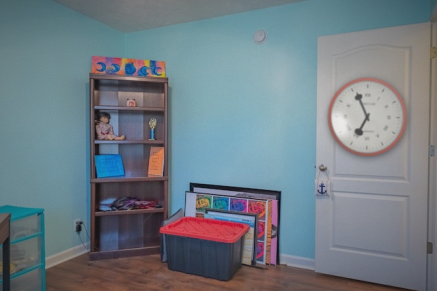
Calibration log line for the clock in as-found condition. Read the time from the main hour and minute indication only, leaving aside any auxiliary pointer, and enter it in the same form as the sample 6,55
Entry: 6,56
